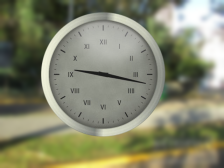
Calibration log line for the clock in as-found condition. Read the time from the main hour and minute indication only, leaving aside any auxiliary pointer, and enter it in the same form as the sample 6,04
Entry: 9,17
